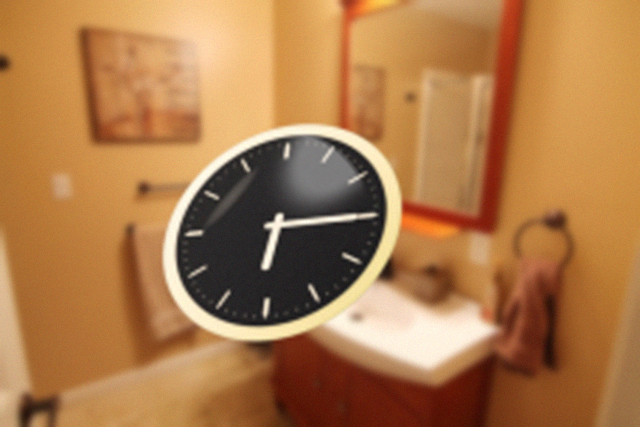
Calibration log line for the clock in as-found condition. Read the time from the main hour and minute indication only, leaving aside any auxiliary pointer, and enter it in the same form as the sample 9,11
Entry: 6,15
